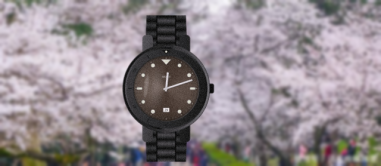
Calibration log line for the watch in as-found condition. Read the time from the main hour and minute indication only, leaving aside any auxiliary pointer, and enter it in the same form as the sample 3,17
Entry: 12,12
